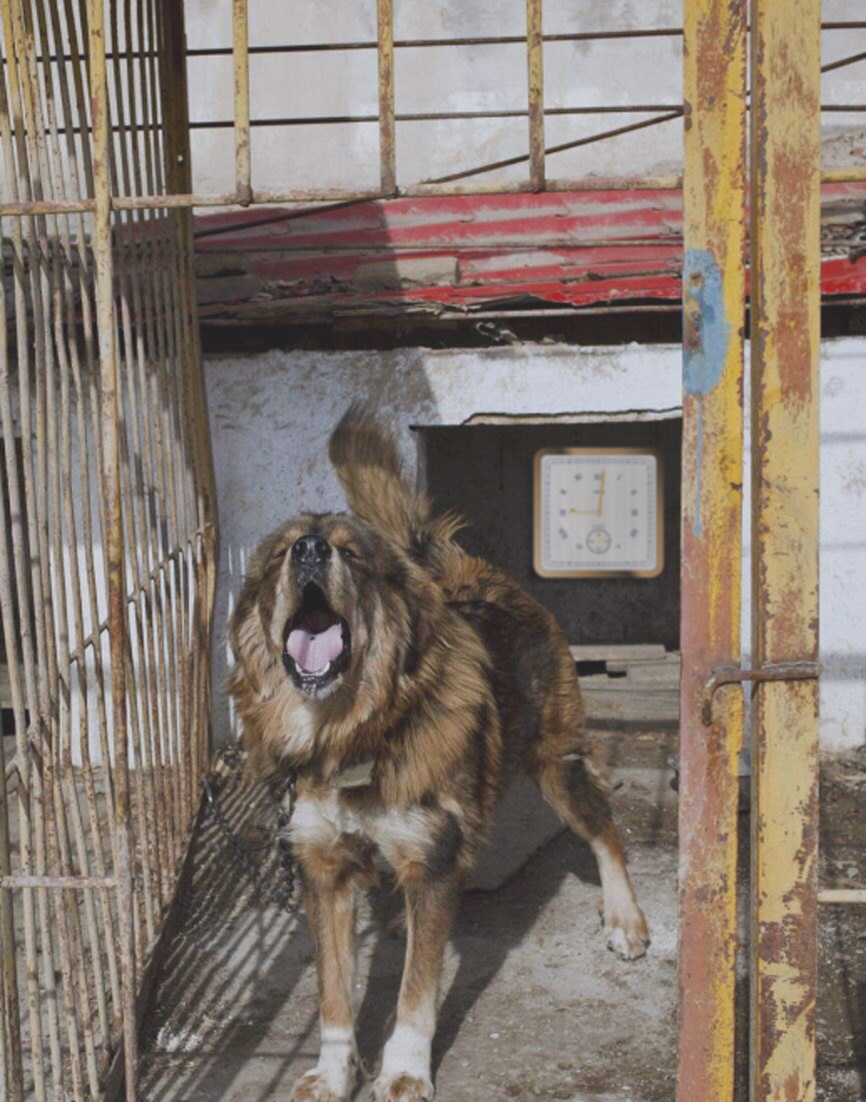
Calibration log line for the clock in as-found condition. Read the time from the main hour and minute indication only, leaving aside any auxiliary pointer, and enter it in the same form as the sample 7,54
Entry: 9,01
